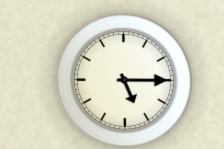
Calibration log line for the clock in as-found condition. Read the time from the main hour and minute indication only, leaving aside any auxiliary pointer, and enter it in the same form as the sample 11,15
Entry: 5,15
